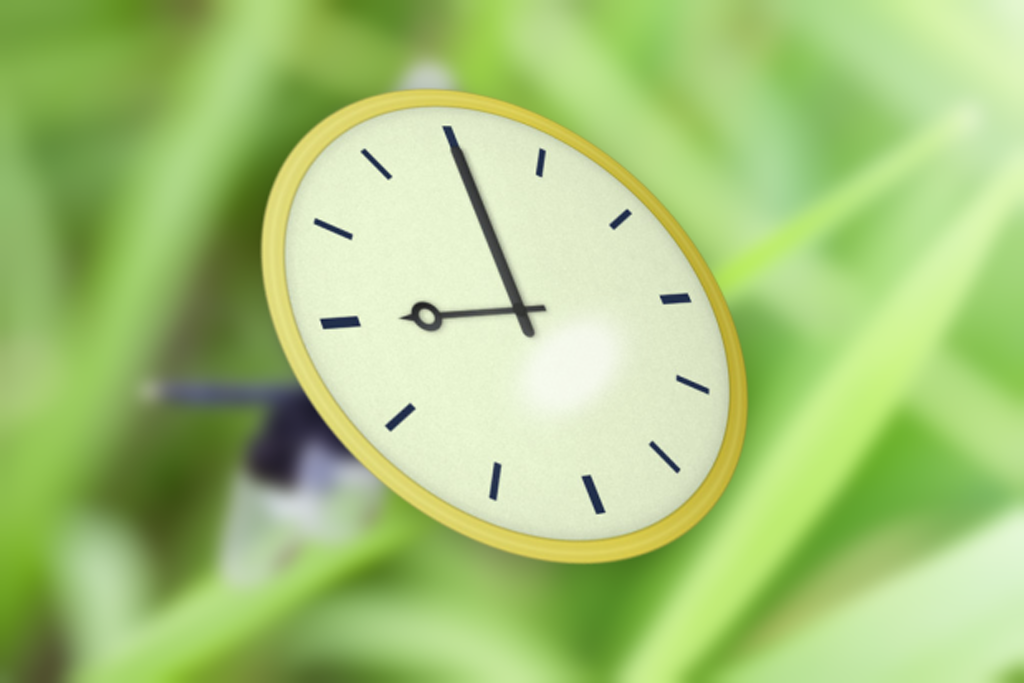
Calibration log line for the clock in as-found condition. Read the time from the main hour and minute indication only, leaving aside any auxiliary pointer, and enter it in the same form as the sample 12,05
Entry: 9,00
